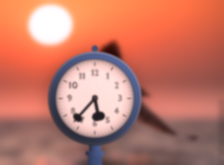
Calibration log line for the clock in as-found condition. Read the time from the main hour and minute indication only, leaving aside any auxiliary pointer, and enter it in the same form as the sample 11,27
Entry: 5,37
